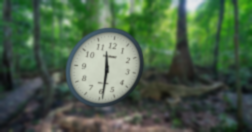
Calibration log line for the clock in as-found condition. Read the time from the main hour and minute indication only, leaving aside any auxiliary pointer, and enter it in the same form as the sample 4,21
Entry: 11,29
